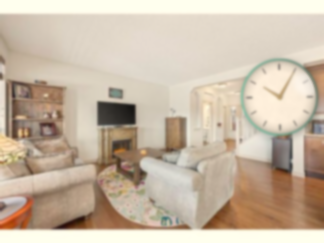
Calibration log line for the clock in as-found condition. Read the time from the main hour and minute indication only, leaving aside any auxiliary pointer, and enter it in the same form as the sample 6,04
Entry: 10,05
